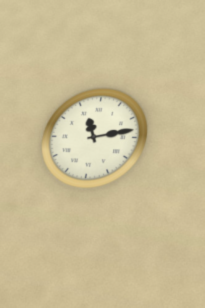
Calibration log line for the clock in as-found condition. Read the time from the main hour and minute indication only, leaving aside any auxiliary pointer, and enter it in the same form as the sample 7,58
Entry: 11,13
